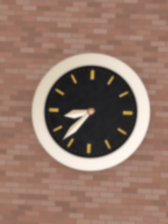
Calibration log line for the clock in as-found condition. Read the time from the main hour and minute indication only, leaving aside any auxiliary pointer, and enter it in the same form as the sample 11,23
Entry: 8,37
